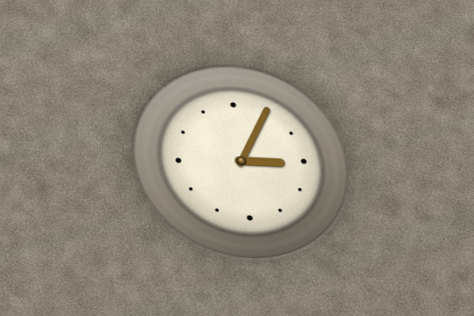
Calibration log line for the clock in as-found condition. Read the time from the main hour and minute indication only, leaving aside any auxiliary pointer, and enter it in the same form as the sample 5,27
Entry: 3,05
